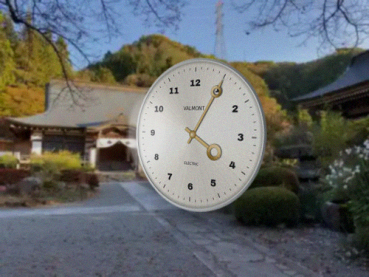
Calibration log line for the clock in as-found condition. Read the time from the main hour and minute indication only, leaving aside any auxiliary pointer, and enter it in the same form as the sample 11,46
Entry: 4,05
